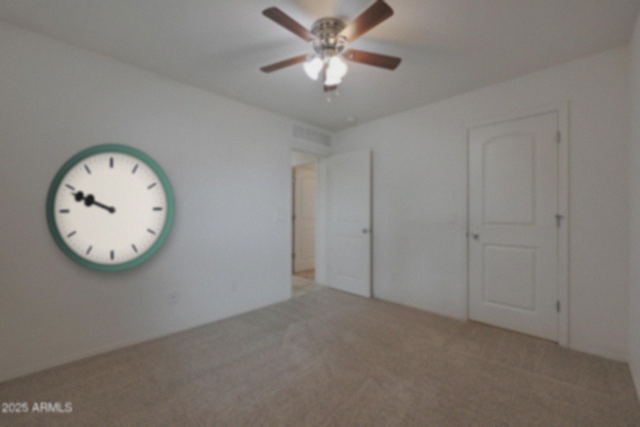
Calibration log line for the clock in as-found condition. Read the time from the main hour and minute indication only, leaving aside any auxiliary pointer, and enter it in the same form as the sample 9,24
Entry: 9,49
